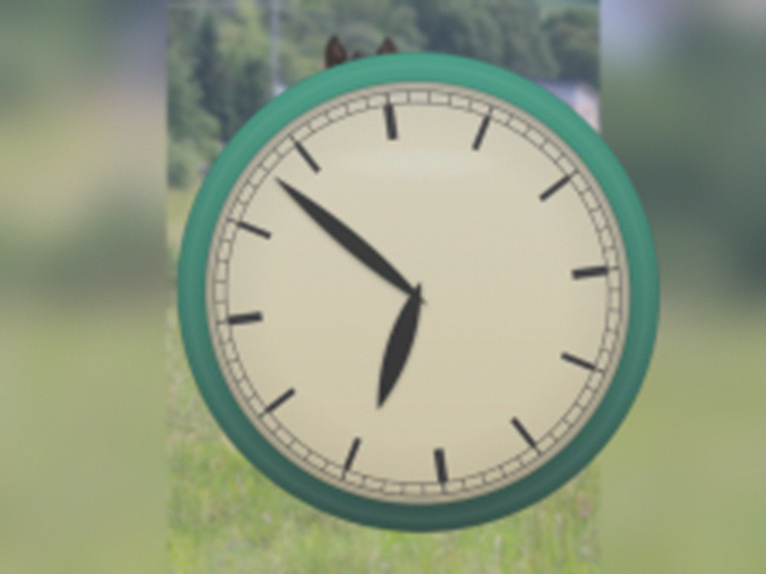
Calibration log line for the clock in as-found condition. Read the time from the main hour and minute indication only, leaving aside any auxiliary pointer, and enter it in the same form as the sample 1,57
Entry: 6,53
